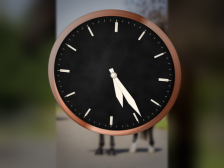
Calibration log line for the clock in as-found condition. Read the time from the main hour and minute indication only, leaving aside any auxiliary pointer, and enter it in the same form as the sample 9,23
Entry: 5,24
